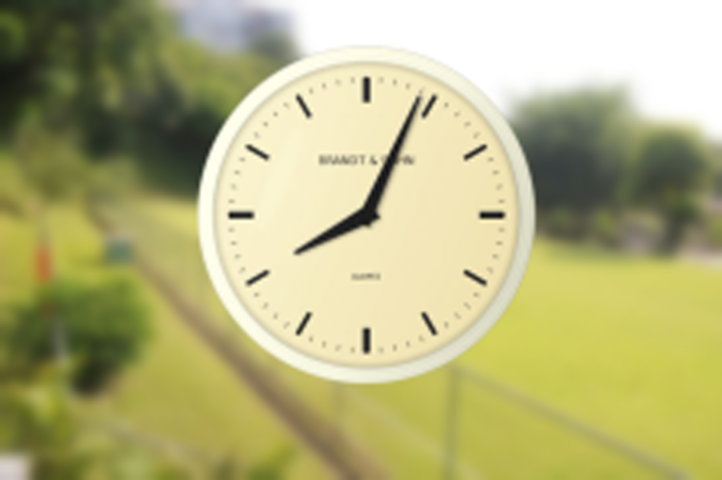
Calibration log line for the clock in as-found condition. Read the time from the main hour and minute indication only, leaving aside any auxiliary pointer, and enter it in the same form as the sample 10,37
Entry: 8,04
